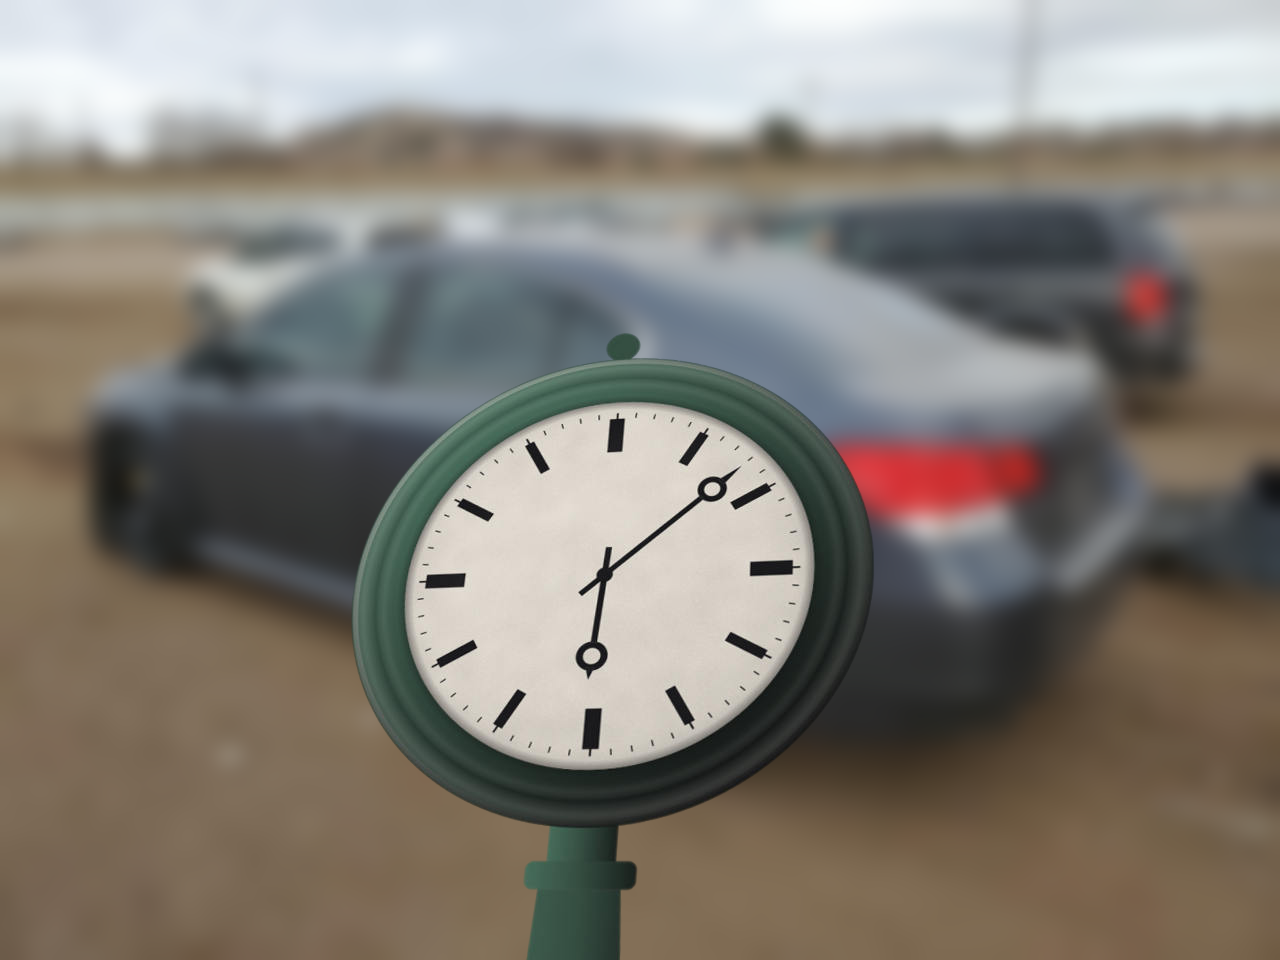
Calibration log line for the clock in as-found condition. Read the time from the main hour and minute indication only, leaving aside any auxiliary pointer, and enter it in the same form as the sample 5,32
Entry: 6,08
